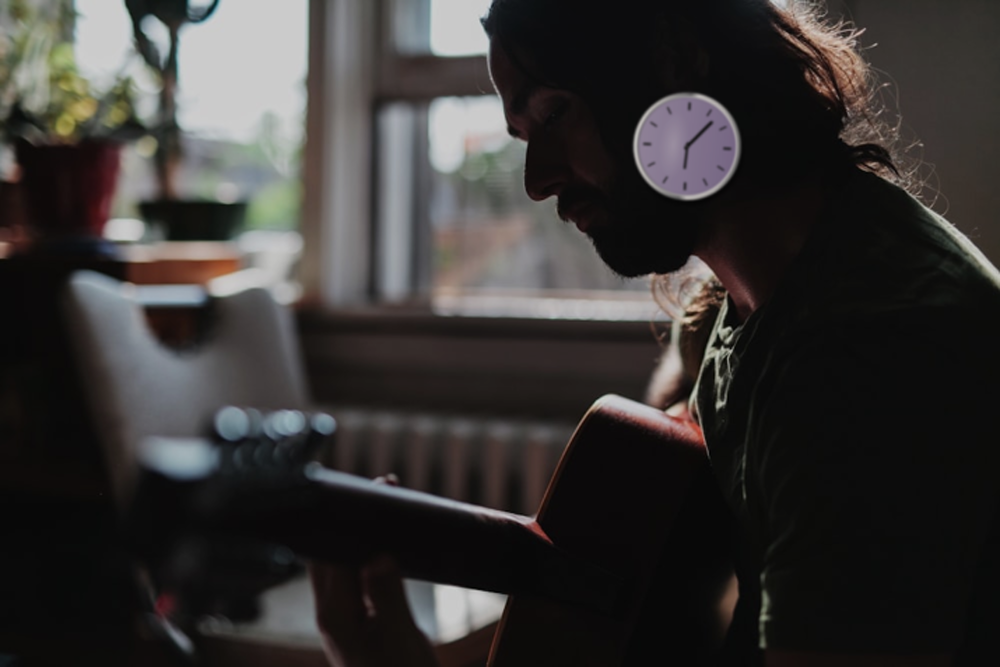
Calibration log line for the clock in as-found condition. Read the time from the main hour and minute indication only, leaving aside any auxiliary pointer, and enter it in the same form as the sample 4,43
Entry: 6,07
